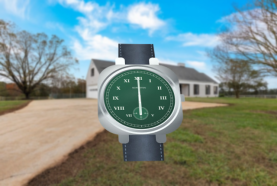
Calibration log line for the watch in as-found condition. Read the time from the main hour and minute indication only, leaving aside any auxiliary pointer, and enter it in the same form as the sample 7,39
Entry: 6,00
